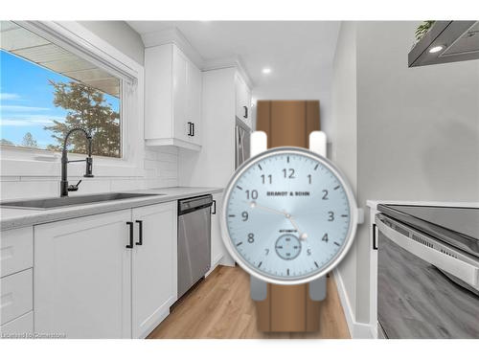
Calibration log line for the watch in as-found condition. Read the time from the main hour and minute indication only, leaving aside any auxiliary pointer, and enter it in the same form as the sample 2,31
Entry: 4,48
